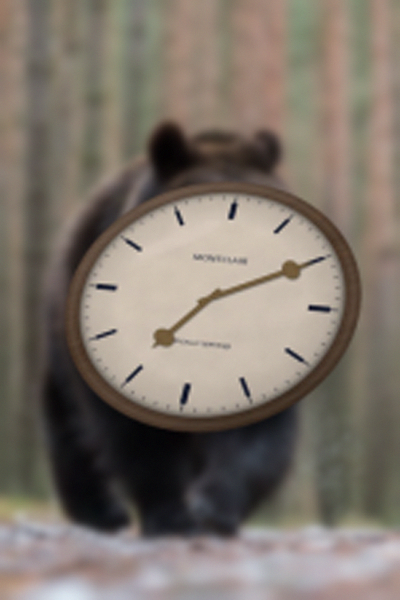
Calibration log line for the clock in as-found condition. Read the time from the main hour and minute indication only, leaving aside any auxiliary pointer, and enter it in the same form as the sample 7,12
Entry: 7,10
